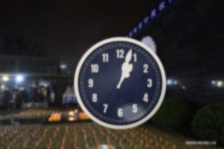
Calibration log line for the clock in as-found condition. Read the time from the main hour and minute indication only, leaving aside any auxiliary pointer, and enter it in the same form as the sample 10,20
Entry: 1,03
